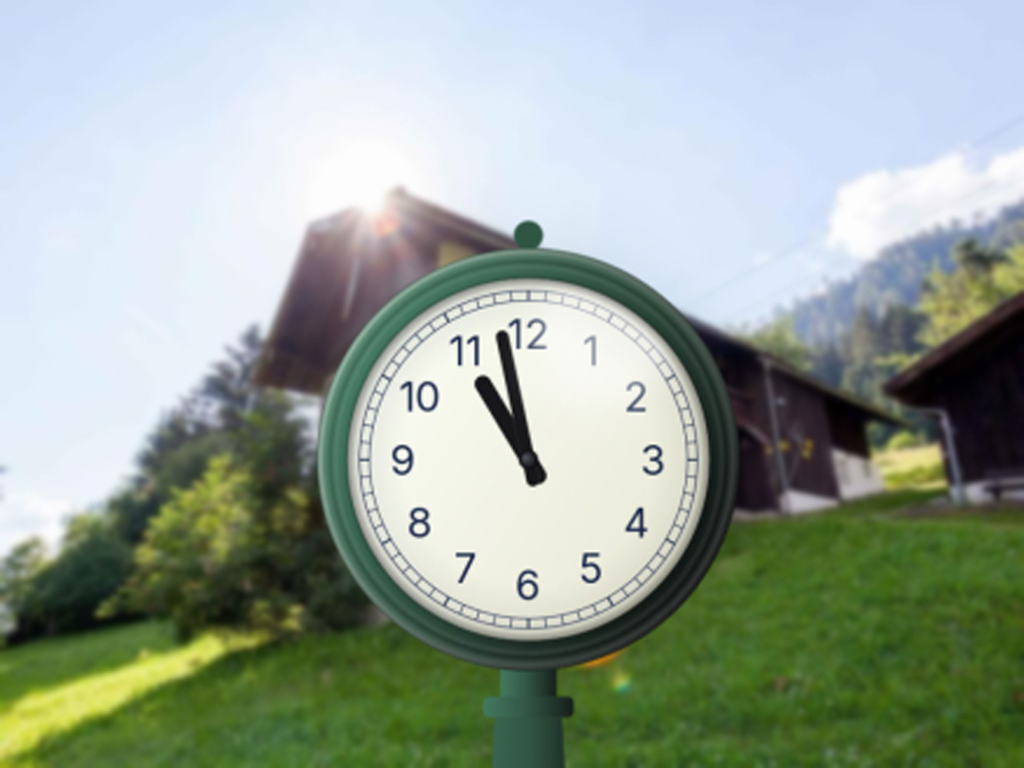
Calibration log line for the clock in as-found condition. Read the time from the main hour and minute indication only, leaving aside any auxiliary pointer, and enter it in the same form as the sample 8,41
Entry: 10,58
